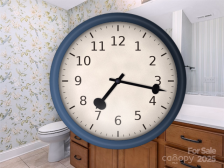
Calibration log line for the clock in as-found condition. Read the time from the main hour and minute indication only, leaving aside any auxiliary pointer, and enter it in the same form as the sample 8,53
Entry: 7,17
